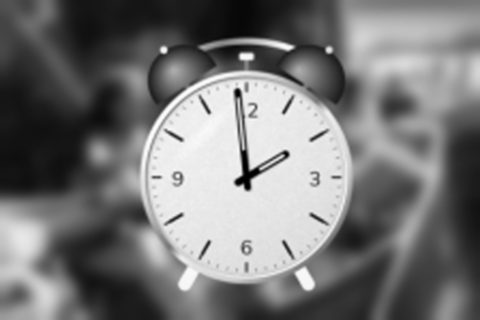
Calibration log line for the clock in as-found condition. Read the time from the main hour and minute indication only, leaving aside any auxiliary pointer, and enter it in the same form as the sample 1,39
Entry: 1,59
